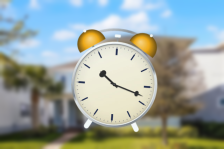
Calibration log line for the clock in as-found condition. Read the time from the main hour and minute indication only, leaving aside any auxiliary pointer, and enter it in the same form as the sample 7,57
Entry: 10,18
